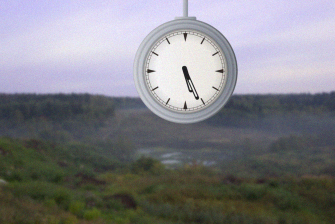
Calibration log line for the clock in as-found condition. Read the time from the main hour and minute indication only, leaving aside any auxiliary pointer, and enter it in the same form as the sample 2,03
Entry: 5,26
